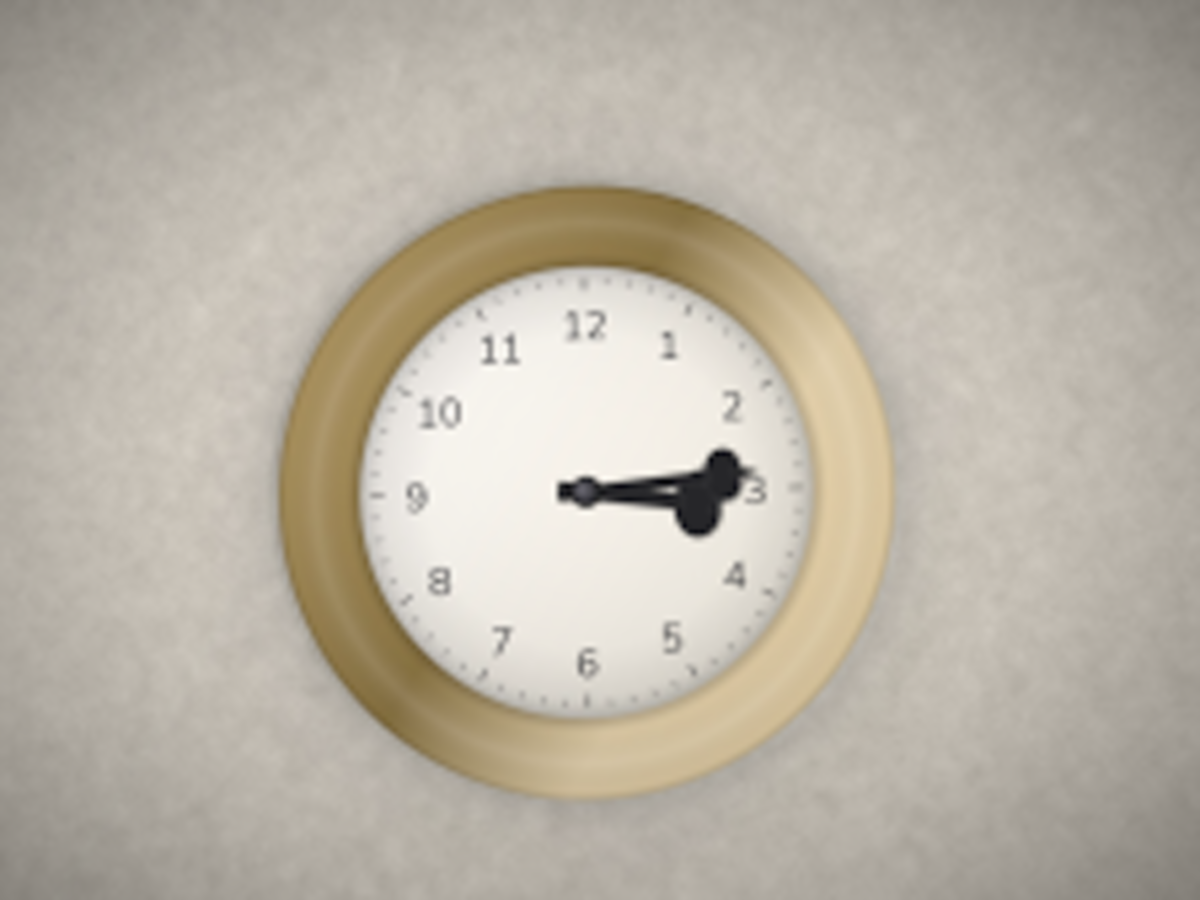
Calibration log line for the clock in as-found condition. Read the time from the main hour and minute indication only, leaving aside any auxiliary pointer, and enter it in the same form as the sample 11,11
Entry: 3,14
